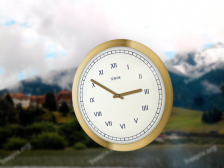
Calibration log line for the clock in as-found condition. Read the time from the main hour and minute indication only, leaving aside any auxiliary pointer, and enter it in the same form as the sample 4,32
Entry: 2,51
